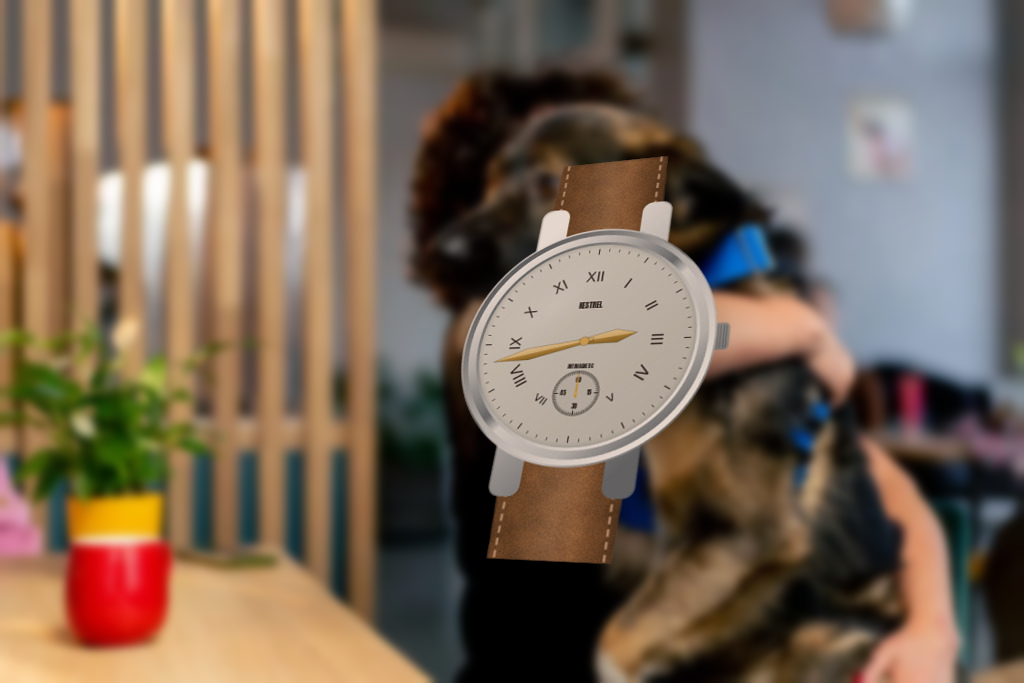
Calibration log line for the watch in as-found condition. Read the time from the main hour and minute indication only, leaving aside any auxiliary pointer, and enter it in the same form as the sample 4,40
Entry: 2,43
